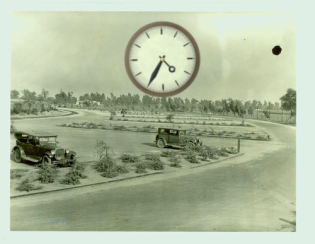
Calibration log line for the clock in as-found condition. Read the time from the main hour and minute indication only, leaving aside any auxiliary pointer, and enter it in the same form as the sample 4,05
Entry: 4,35
